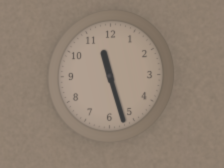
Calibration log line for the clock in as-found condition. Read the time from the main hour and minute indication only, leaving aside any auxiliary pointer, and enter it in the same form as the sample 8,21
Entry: 11,27
